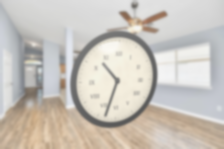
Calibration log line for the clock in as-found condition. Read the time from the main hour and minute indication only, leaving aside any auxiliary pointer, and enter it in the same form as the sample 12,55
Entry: 10,33
